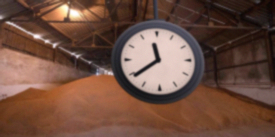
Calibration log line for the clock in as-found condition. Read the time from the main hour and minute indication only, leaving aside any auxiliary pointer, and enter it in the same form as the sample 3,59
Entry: 11,39
